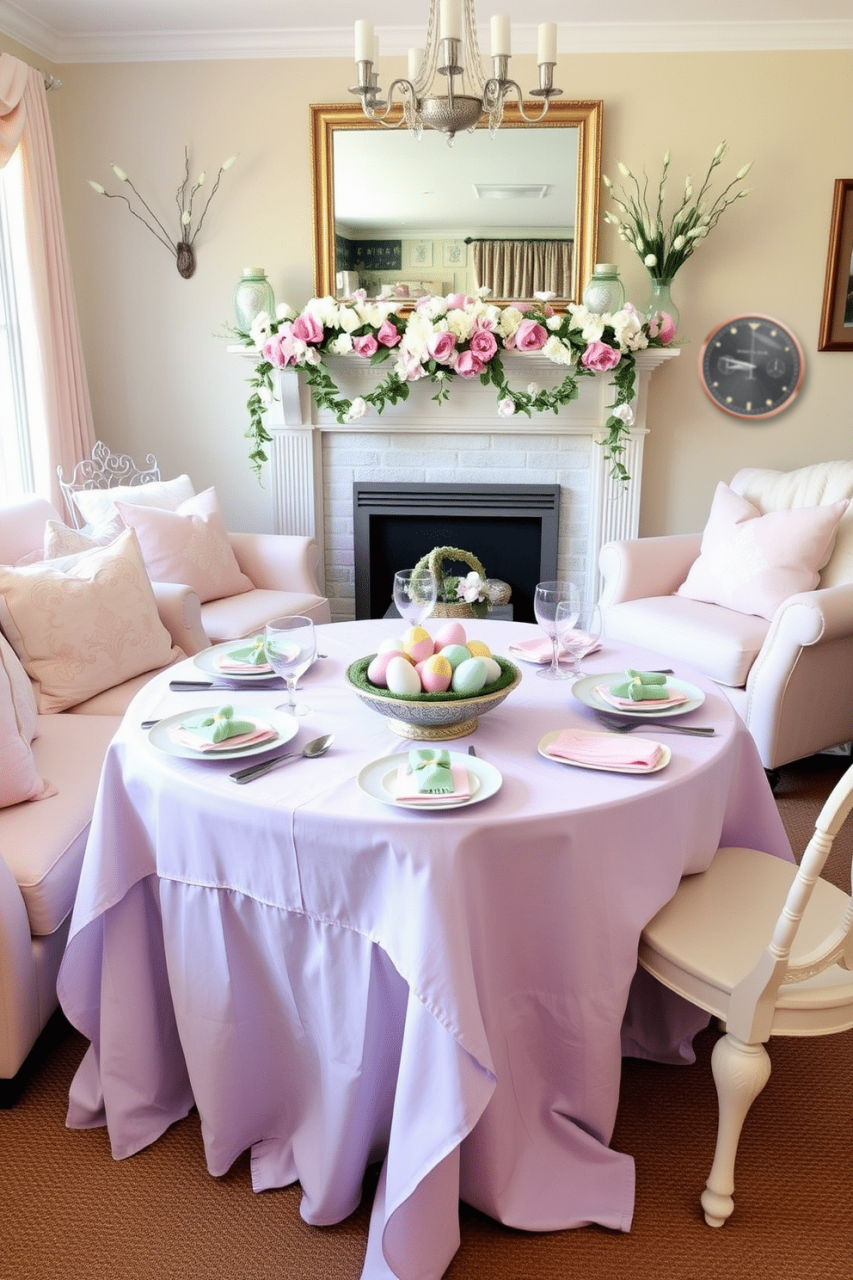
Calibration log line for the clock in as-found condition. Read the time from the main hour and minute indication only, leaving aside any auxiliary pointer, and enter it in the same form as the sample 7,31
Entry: 8,47
